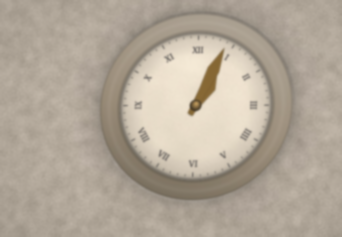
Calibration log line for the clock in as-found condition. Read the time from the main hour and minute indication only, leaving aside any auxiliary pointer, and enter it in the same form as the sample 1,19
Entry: 1,04
